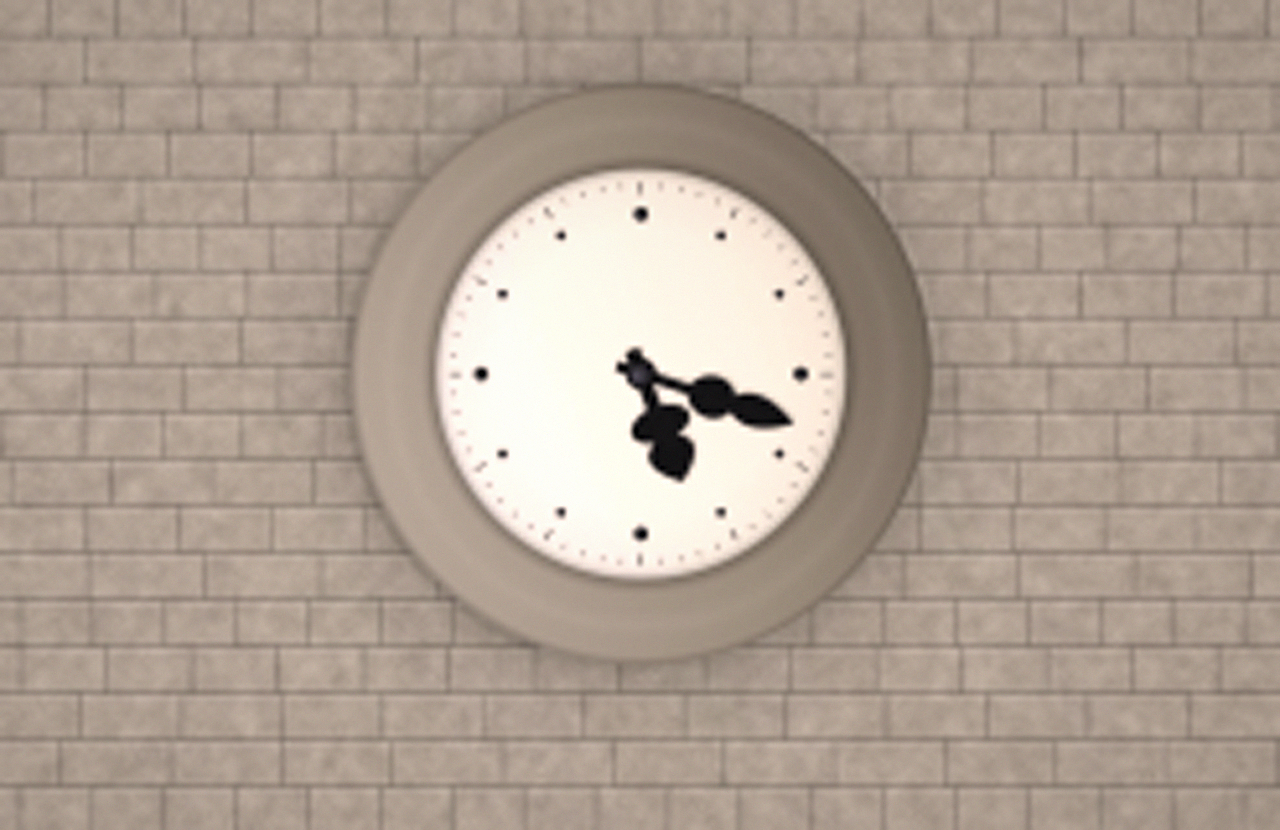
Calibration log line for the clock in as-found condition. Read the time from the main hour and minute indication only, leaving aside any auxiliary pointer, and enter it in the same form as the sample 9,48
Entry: 5,18
